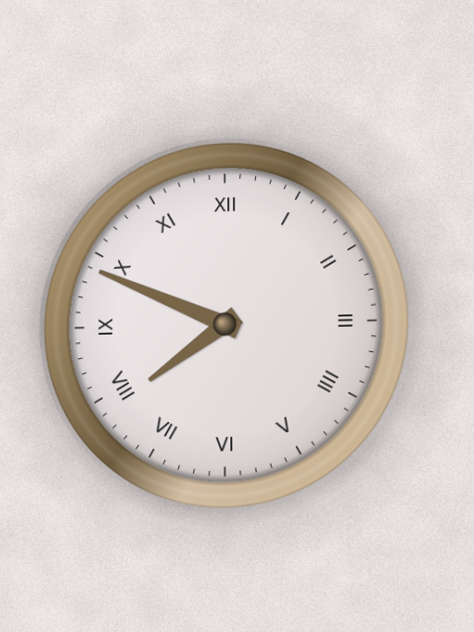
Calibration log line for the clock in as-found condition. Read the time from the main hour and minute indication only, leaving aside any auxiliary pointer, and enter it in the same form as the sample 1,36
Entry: 7,49
